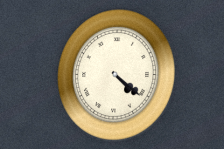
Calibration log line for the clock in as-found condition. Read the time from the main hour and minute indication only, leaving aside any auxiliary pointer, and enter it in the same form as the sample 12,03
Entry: 4,21
